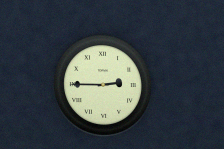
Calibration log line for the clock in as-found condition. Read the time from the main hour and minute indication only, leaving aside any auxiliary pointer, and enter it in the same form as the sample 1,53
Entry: 2,45
